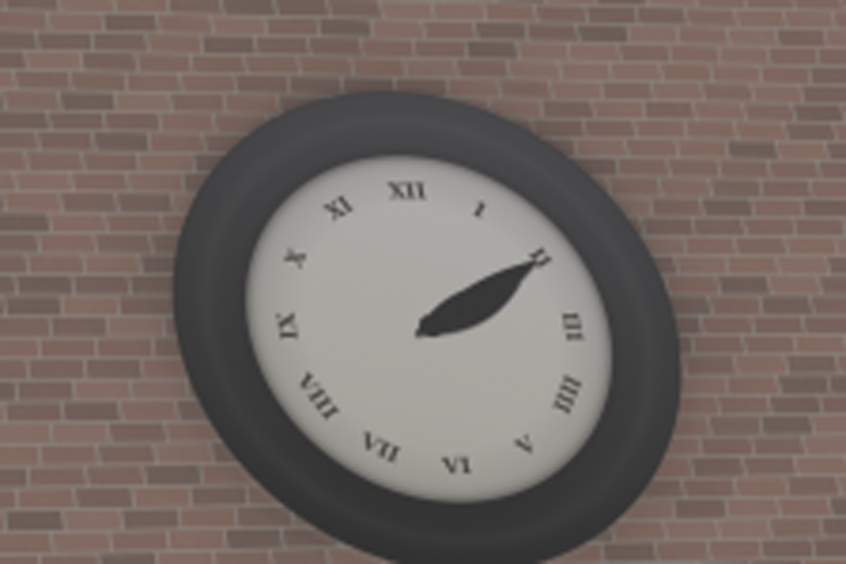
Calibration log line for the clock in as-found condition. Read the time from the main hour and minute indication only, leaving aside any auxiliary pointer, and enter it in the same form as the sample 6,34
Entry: 2,10
